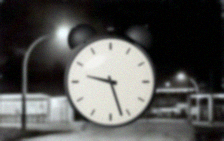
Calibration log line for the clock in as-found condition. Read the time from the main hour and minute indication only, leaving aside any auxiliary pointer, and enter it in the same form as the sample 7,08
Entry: 9,27
